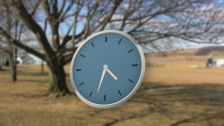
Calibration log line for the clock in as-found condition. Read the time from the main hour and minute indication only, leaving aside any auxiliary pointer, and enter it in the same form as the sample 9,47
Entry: 4,33
